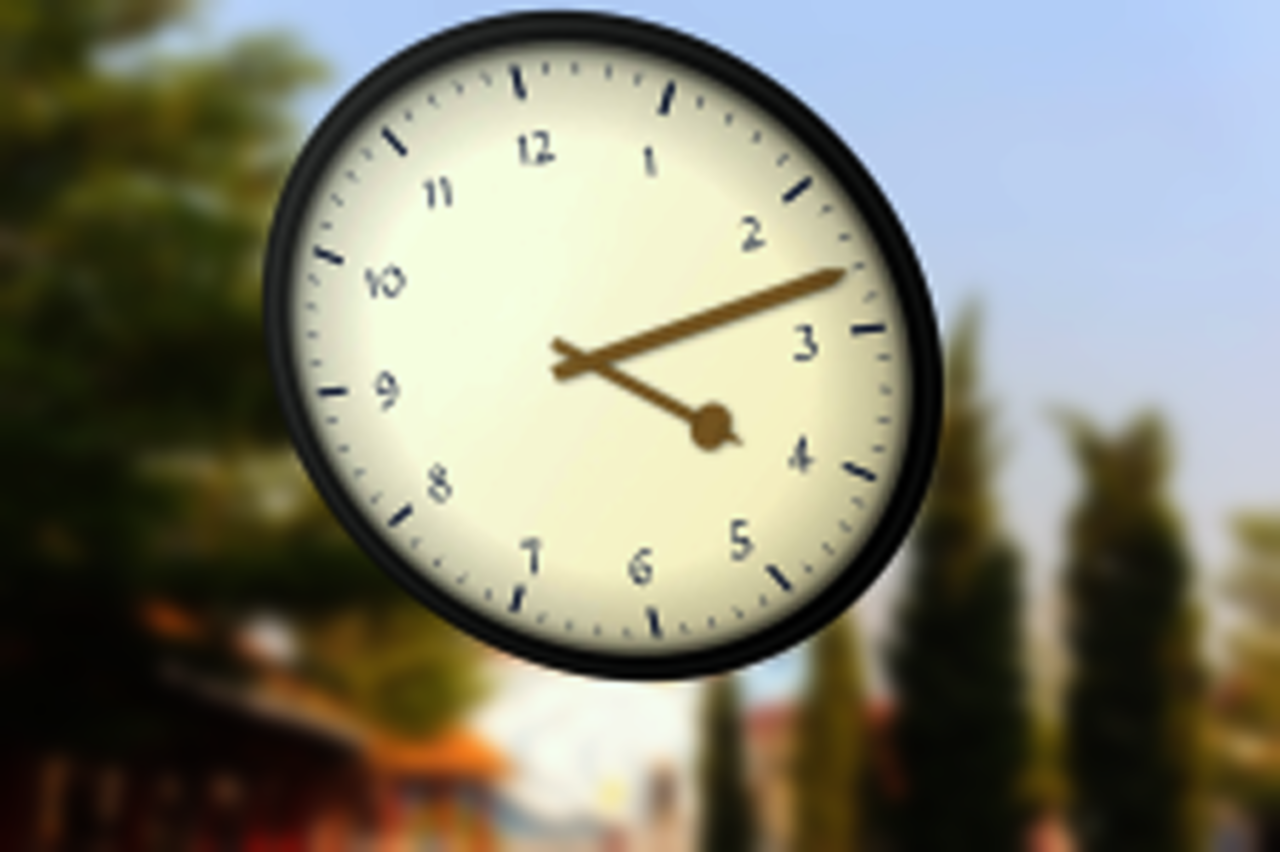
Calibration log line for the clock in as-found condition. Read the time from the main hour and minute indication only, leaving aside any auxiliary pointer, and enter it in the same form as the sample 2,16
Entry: 4,13
